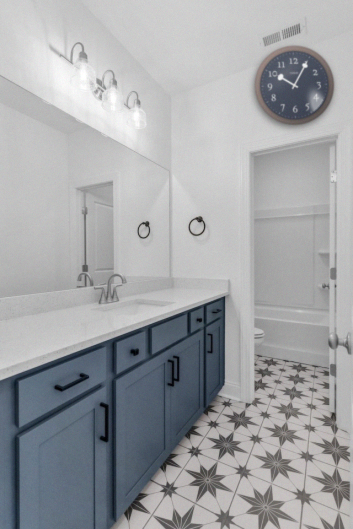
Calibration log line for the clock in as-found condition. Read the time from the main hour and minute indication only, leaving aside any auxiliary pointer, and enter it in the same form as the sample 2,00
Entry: 10,05
